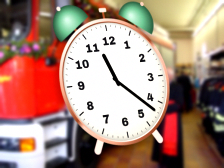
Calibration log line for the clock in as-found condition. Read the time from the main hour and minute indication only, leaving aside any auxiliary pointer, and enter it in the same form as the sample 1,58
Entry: 11,22
